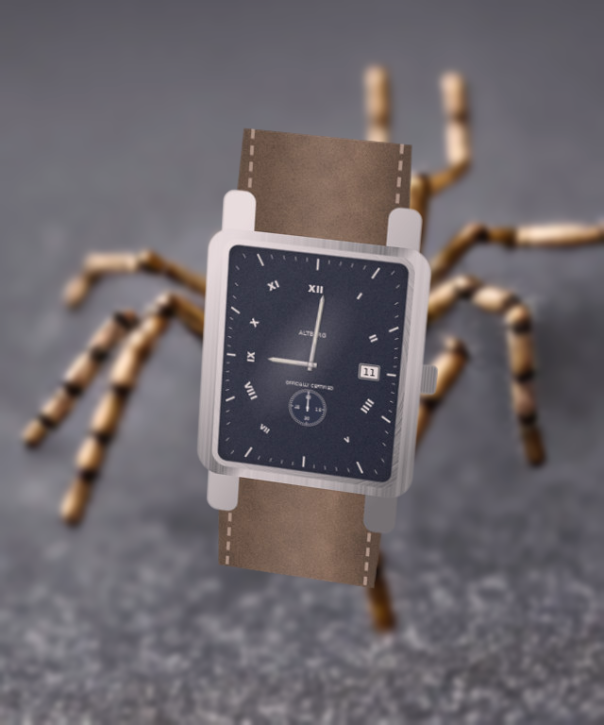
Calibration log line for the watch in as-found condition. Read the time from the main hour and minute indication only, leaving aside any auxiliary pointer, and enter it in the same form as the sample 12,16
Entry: 9,01
